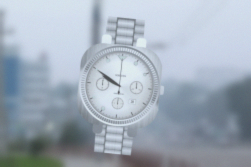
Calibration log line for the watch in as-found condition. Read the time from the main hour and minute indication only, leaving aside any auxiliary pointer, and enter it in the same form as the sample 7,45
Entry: 9,50
